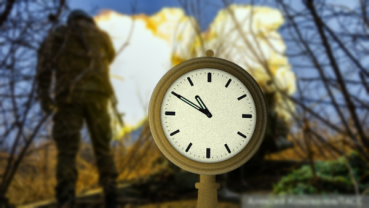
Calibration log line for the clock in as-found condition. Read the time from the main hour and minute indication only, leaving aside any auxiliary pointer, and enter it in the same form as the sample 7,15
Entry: 10,50
